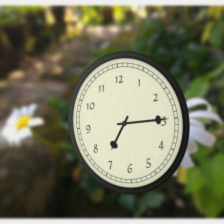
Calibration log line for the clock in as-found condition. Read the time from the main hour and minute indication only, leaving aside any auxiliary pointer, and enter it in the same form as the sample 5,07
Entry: 7,15
